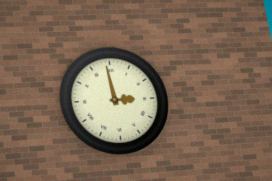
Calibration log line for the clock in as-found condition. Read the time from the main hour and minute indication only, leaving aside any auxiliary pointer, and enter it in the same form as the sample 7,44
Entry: 2,59
